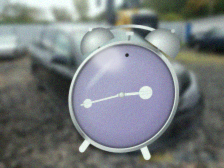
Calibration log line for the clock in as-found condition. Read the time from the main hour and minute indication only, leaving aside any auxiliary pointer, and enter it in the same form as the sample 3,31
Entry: 2,42
